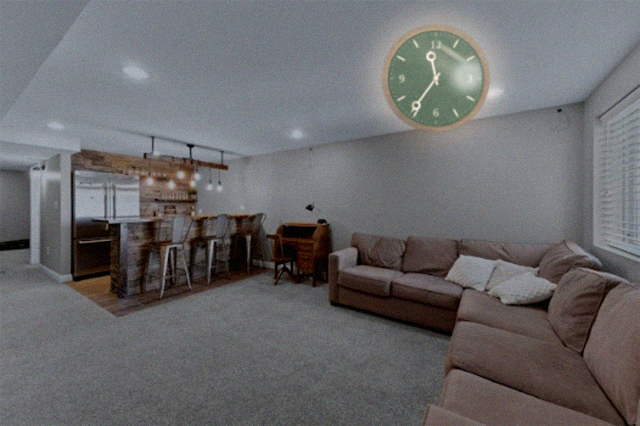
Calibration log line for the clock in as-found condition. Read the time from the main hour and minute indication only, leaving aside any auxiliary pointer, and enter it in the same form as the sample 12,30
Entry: 11,36
